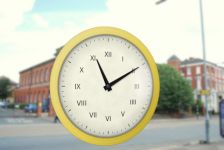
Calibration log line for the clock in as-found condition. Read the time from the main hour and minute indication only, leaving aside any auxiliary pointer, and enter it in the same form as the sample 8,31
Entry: 11,10
